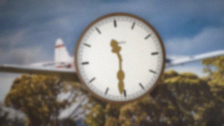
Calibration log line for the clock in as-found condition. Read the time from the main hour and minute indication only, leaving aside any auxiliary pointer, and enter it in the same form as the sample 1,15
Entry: 11,31
